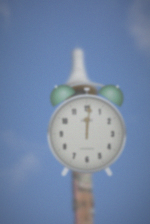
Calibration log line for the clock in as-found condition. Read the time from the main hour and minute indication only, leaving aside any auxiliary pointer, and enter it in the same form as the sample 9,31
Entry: 12,01
